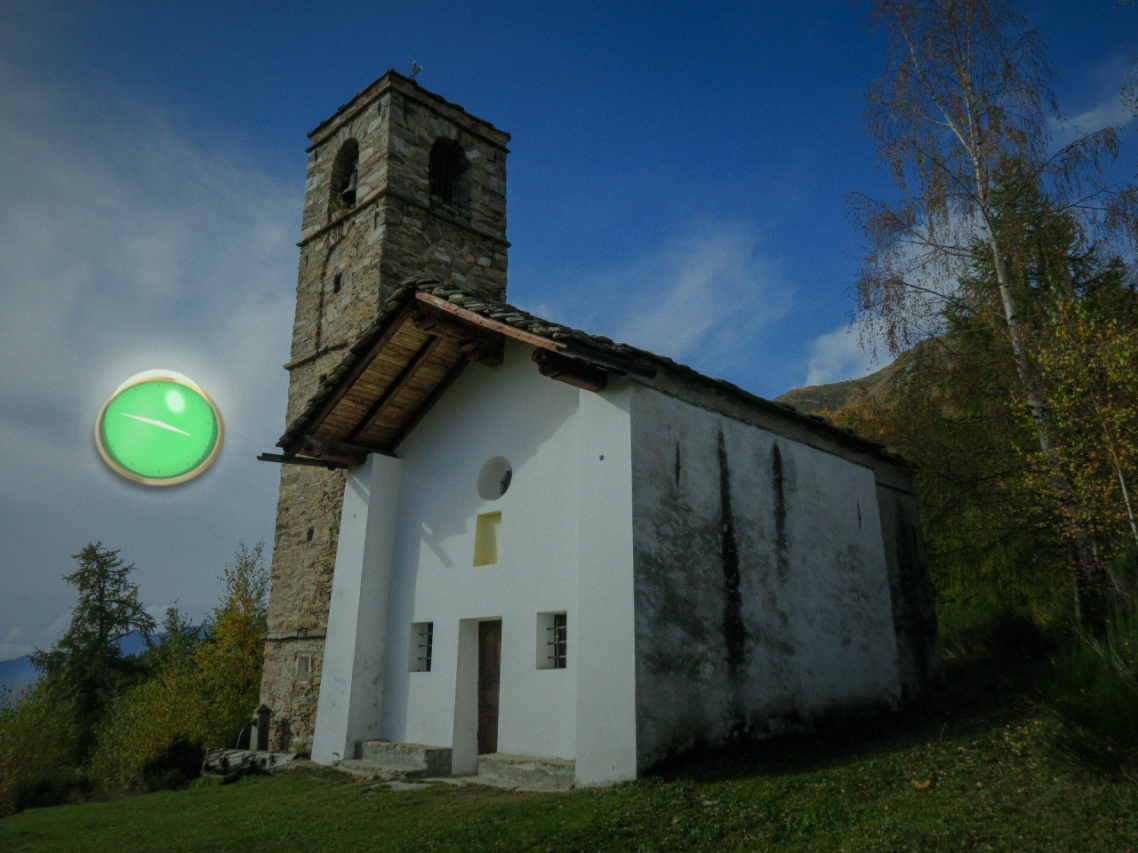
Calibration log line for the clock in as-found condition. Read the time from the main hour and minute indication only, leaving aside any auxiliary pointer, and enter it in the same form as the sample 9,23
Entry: 3,48
